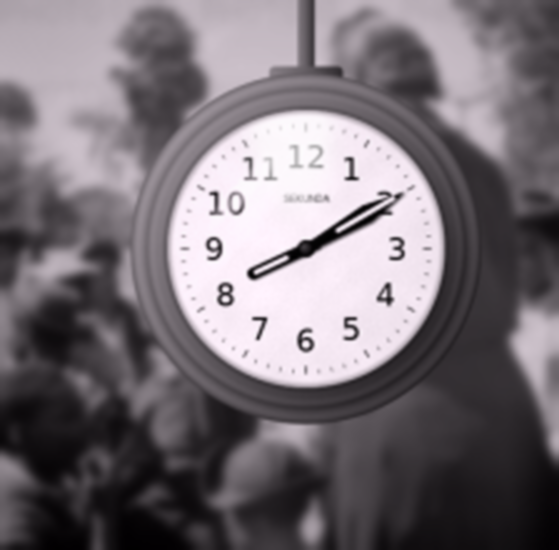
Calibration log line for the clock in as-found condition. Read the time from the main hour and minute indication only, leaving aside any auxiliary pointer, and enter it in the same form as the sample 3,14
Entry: 8,10
